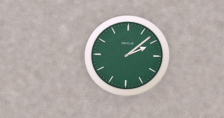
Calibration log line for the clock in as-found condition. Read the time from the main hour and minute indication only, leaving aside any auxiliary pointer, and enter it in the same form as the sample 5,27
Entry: 2,08
